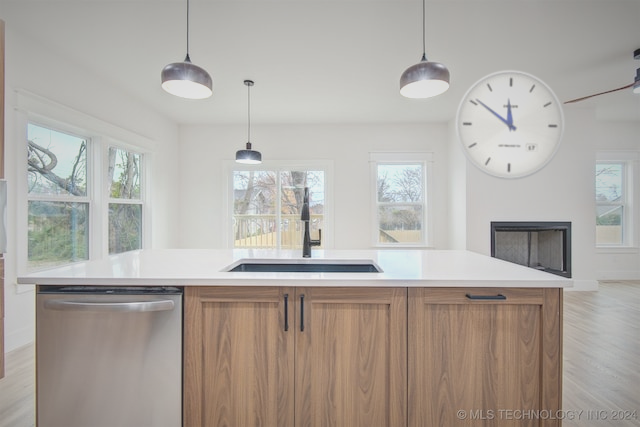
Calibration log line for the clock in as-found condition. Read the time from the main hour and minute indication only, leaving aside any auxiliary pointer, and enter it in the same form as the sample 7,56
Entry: 11,51
